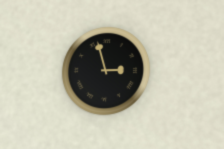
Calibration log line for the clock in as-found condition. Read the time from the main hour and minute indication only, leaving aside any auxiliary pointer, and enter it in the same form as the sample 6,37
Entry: 2,57
